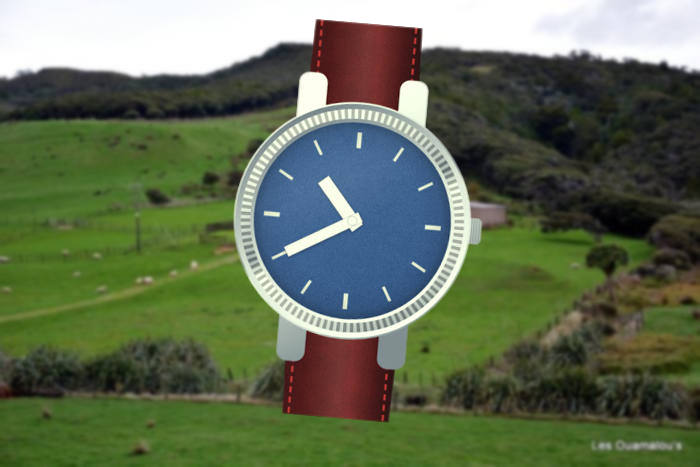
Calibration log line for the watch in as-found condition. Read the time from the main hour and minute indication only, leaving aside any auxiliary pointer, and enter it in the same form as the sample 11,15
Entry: 10,40
